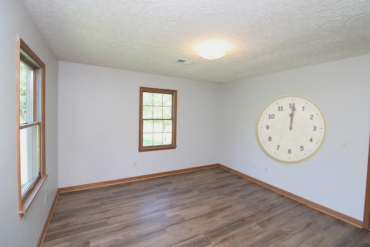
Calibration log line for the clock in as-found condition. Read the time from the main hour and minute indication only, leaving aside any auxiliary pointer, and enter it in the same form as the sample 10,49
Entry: 12,01
